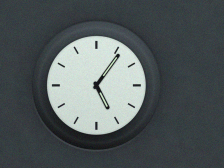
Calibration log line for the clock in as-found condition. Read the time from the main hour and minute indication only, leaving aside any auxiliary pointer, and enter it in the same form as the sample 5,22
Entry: 5,06
